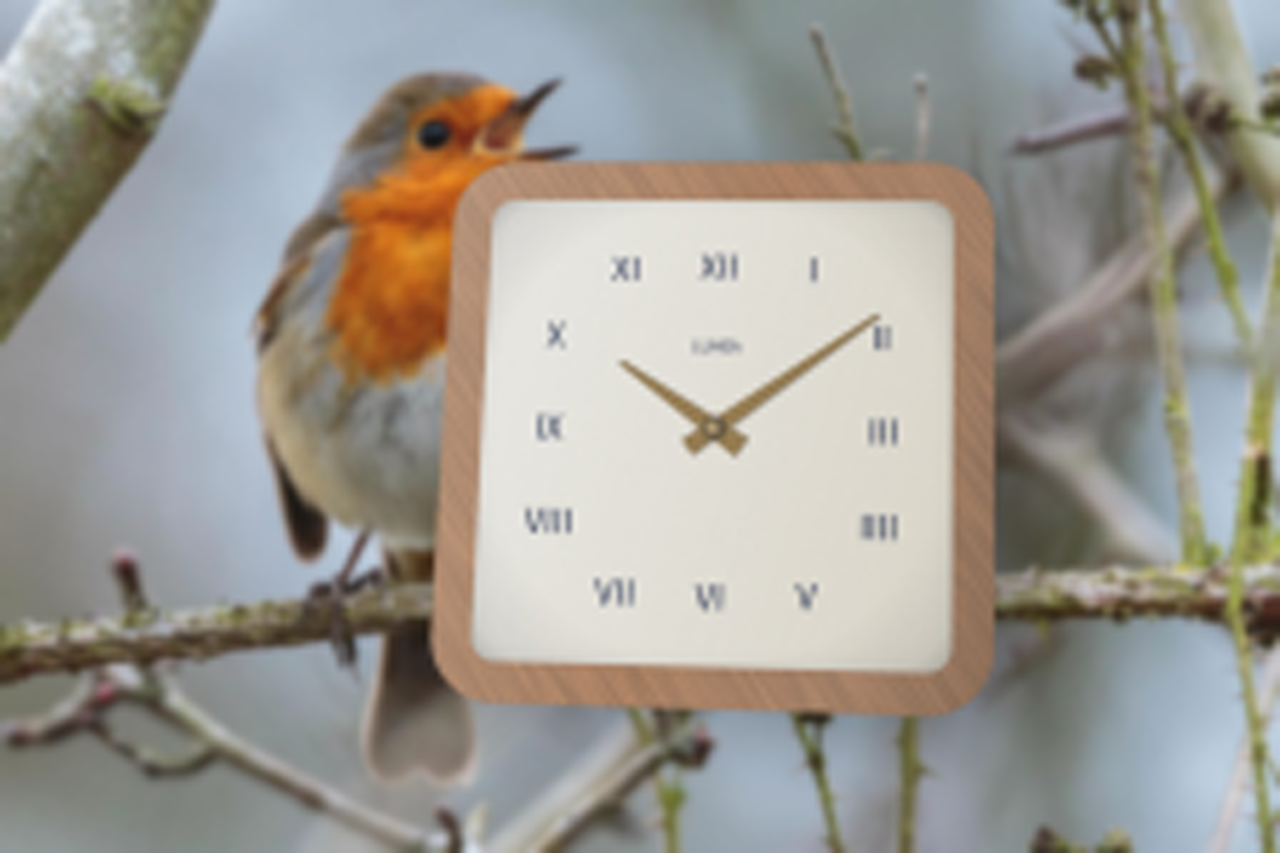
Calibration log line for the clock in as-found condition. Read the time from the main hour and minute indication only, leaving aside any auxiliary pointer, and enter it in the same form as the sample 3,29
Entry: 10,09
